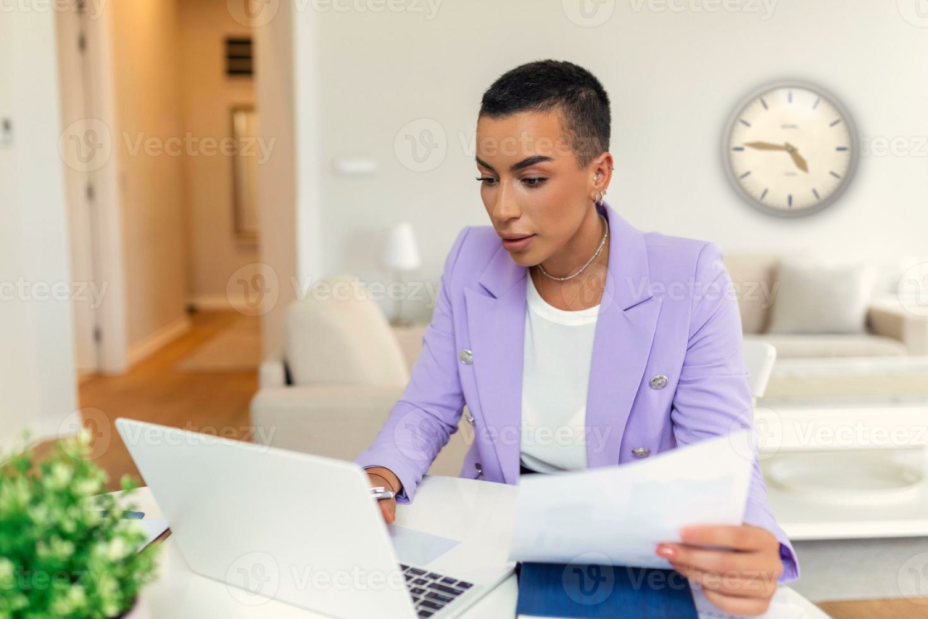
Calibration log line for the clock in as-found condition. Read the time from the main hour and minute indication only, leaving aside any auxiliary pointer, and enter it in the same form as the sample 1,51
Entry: 4,46
